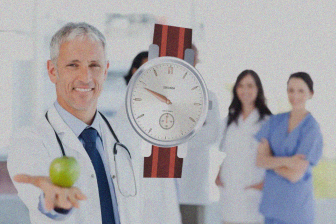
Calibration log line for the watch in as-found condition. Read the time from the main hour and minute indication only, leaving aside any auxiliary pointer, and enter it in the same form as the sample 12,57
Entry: 9,49
